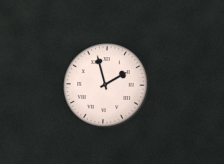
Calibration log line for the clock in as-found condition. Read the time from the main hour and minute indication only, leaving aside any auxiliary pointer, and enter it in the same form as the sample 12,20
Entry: 1,57
